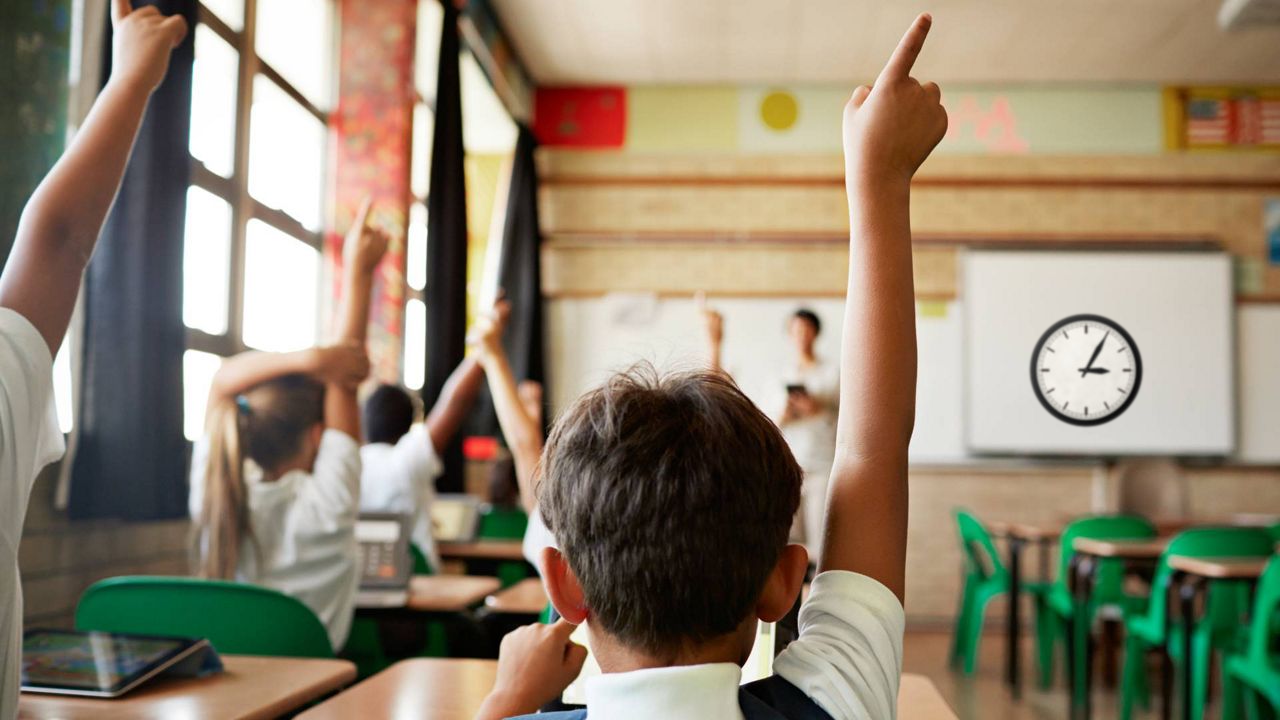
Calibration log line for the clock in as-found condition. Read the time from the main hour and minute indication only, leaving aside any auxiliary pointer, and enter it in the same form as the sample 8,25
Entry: 3,05
